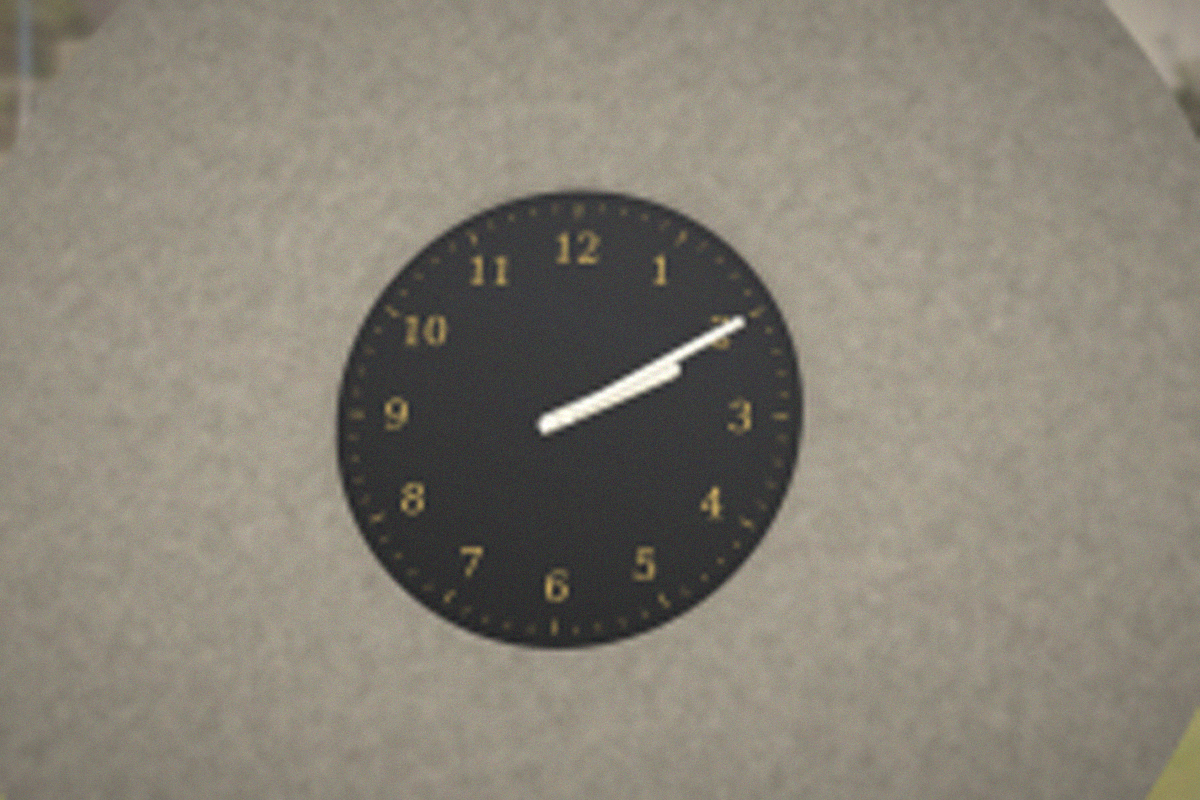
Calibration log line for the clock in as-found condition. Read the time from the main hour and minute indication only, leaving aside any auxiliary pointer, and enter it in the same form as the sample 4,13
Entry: 2,10
